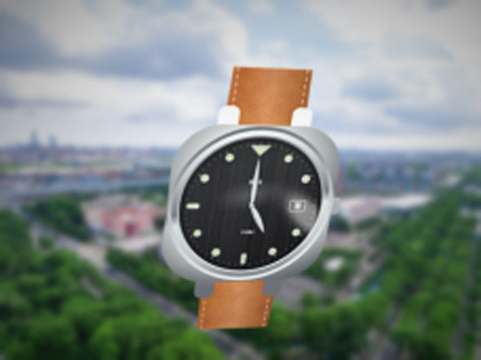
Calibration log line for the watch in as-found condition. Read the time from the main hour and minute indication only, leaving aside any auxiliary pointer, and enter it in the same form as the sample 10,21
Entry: 5,00
